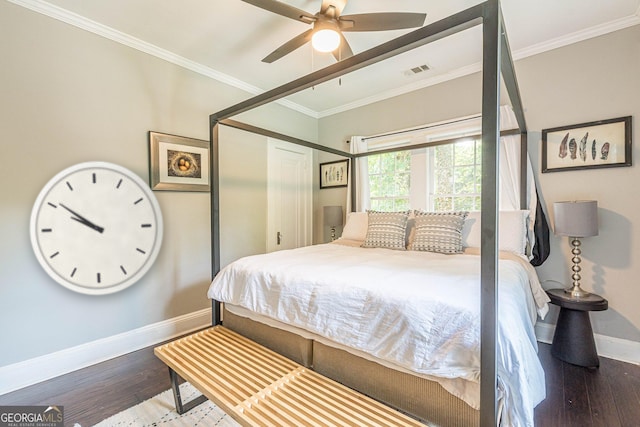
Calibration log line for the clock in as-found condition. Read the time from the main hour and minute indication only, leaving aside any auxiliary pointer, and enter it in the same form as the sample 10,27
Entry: 9,51
